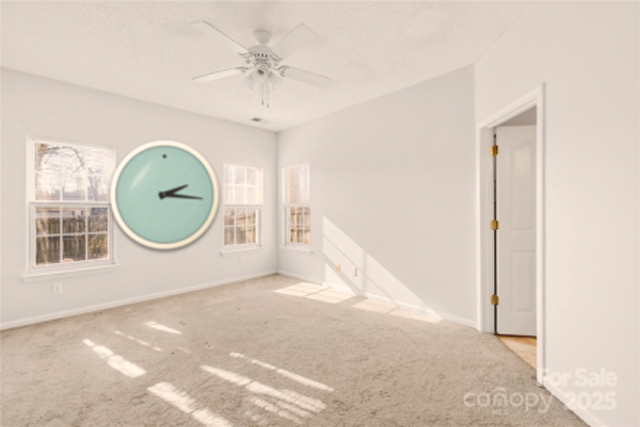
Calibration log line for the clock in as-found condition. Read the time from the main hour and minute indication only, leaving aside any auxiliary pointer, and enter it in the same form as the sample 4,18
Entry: 2,16
